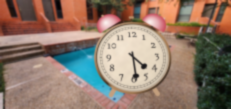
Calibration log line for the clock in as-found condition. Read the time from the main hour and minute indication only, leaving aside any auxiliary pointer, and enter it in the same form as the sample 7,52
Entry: 4,29
